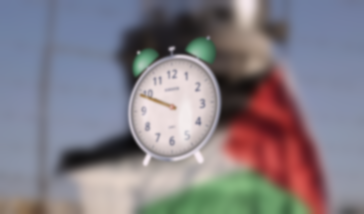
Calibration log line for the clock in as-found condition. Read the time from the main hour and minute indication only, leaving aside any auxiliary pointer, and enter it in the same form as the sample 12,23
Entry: 9,49
